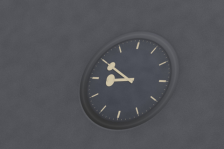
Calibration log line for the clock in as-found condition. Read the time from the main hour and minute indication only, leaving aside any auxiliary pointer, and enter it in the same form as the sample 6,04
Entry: 8,50
